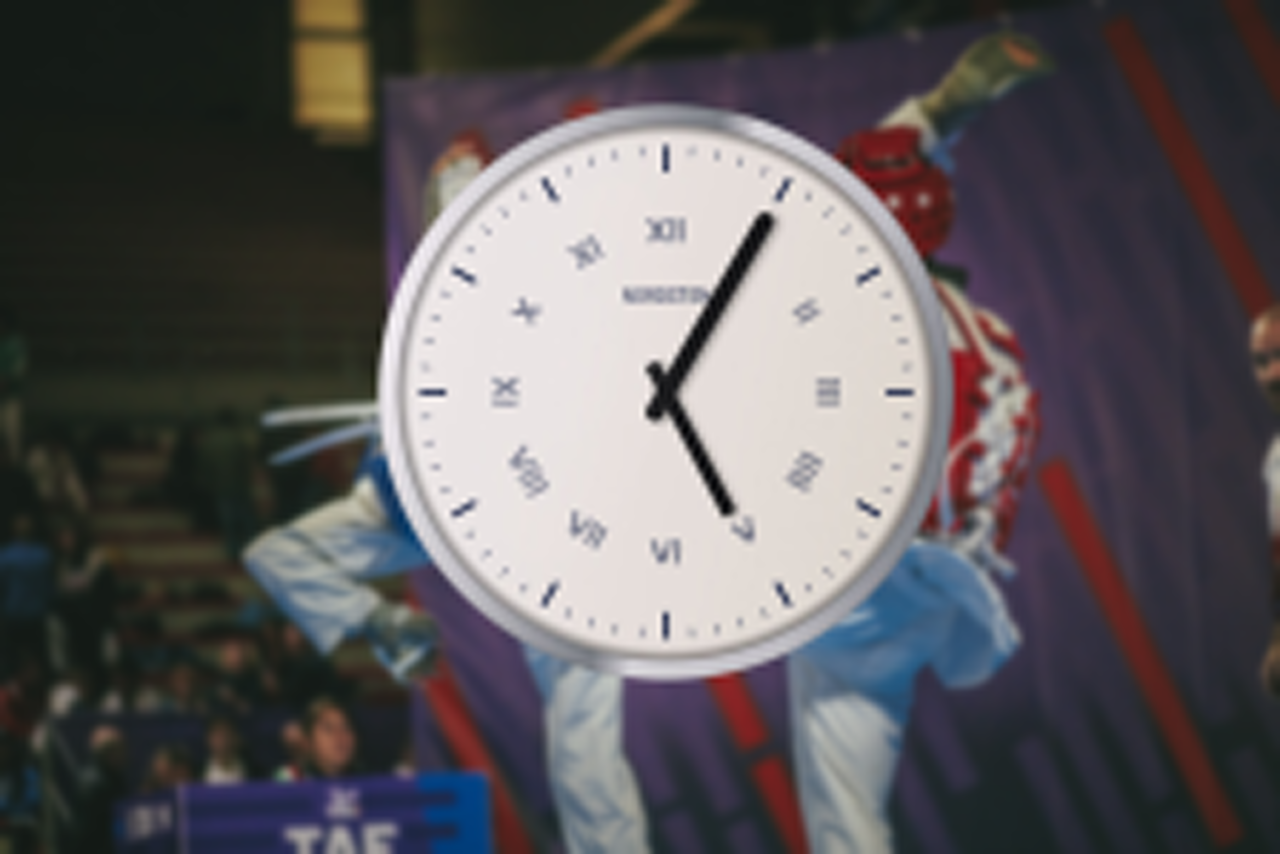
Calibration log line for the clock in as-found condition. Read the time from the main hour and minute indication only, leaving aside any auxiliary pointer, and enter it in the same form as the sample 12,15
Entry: 5,05
